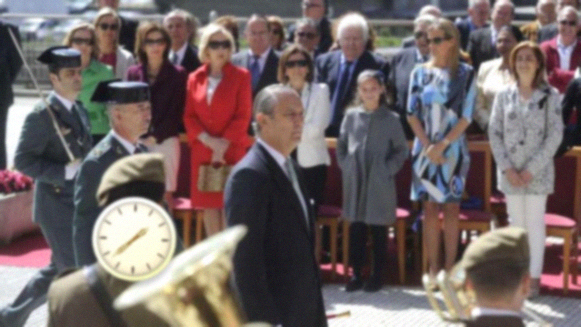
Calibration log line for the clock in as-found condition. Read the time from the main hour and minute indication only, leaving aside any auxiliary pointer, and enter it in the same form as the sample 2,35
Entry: 1,38
